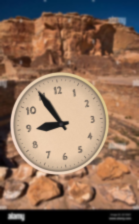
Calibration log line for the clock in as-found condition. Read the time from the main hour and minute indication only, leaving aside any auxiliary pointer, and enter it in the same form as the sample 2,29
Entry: 8,55
